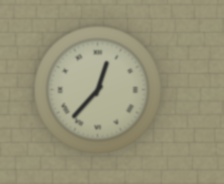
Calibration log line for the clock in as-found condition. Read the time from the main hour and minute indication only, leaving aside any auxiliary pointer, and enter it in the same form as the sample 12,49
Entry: 12,37
